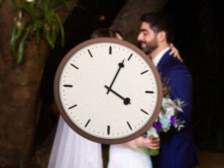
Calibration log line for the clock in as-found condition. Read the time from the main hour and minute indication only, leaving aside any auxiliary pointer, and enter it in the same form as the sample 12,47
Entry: 4,04
